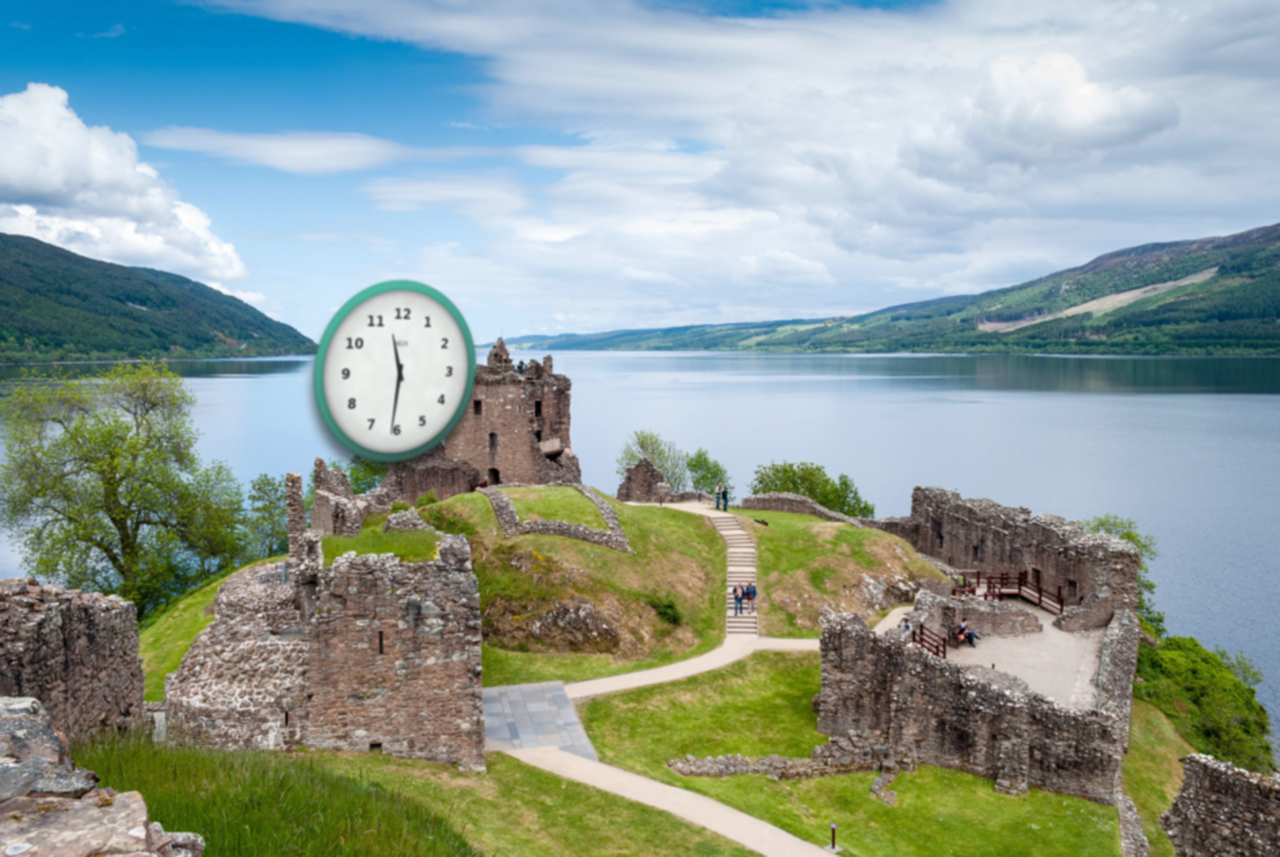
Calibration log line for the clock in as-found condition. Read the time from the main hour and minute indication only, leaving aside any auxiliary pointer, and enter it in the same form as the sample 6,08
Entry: 11,31
